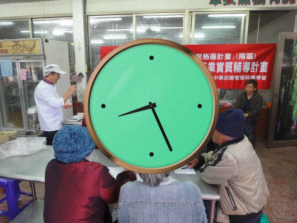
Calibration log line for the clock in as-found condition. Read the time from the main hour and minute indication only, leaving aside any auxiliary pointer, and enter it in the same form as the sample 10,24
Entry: 8,26
